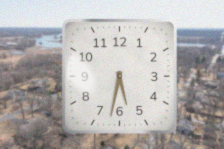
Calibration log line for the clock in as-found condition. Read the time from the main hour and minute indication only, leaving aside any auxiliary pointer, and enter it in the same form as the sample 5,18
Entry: 5,32
